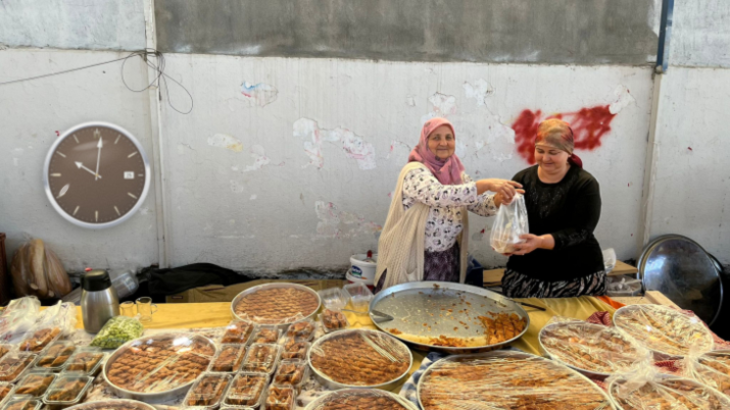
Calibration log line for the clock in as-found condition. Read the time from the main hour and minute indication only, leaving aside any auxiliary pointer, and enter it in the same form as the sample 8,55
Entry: 10,01
